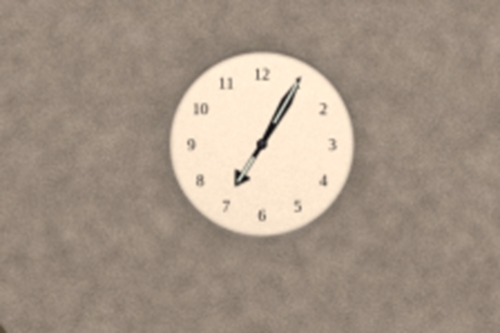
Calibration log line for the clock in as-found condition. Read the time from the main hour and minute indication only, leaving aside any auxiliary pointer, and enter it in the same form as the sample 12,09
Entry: 7,05
